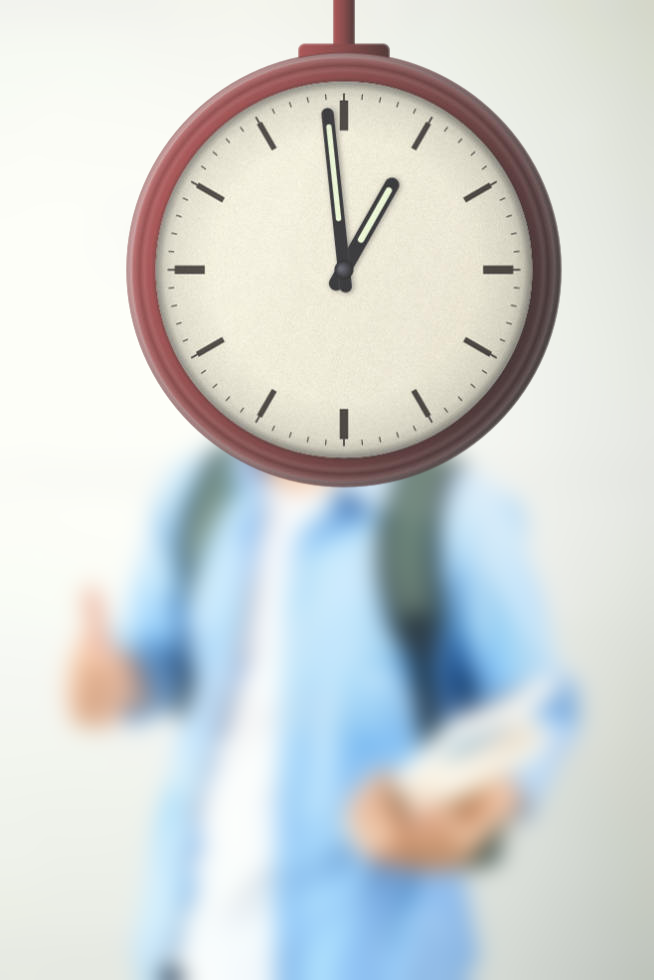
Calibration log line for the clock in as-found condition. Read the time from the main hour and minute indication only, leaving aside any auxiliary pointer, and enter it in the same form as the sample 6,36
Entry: 12,59
